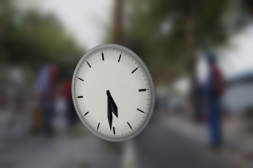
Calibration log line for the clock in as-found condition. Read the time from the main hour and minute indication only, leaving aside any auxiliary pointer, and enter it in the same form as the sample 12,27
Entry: 5,31
